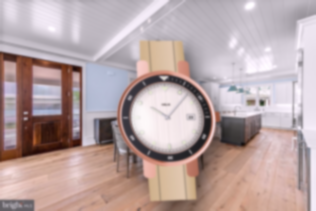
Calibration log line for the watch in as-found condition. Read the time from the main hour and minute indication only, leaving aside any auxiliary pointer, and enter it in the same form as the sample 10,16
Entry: 10,07
